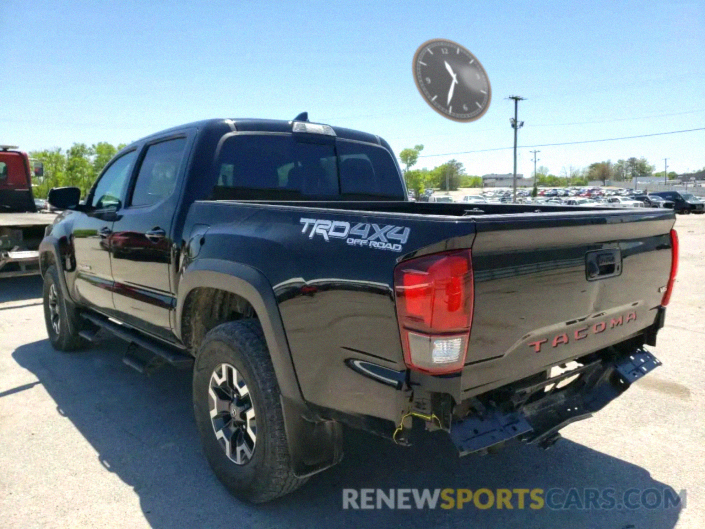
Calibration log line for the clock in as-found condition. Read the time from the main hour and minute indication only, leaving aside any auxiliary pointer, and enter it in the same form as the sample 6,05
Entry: 11,36
